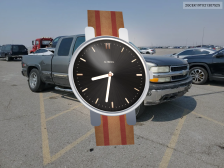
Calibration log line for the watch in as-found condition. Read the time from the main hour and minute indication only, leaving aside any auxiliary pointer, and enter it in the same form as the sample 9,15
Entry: 8,32
